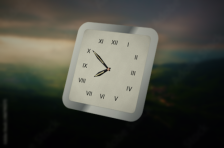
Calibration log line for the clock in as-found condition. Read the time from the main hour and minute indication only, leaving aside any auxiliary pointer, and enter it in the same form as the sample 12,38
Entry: 7,51
